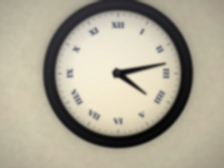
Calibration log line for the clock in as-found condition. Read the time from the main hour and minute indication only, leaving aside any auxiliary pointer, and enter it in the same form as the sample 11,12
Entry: 4,13
